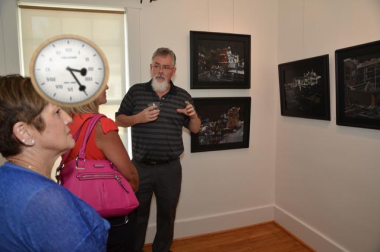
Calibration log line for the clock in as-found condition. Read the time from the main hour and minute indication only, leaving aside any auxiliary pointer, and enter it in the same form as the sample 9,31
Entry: 3,25
